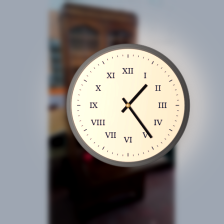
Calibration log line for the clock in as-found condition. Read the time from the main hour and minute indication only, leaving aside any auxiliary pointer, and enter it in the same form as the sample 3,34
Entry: 1,24
